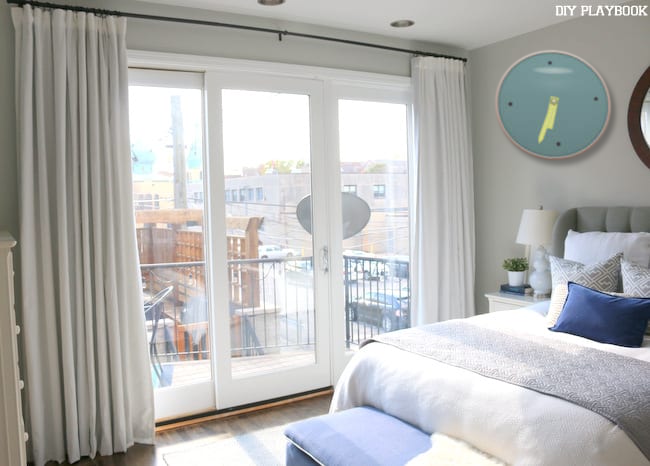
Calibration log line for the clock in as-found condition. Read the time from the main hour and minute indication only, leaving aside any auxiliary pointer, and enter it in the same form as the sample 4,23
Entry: 6,34
